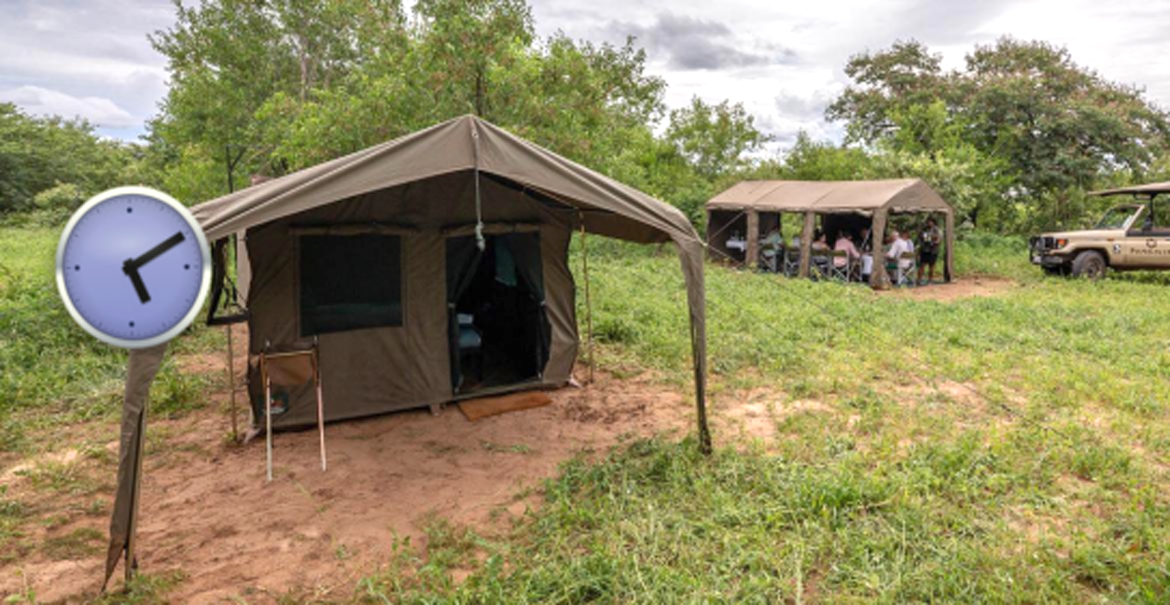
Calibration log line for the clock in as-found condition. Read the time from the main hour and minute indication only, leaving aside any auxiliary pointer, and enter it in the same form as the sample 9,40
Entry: 5,10
